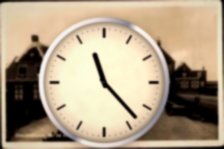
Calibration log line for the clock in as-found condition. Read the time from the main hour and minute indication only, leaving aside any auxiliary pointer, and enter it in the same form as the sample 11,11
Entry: 11,23
